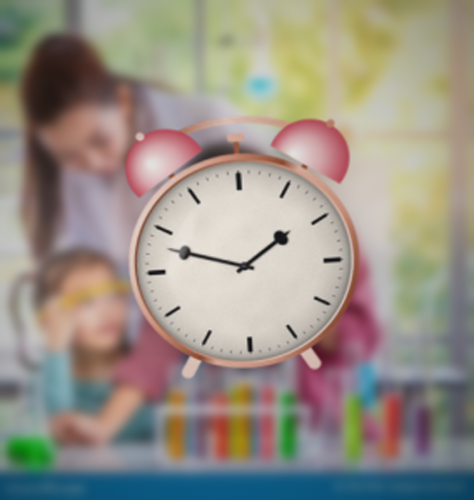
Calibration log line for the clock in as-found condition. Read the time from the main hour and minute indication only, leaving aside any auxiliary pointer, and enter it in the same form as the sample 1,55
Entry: 1,48
